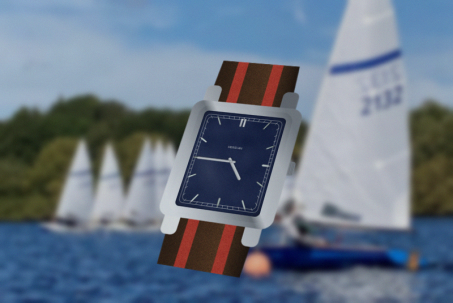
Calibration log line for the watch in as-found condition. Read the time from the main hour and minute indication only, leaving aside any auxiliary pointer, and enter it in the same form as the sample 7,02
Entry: 4,45
